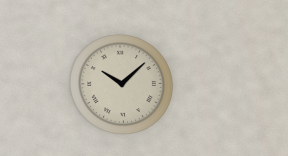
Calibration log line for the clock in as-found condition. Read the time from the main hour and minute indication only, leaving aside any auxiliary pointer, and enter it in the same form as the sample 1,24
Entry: 10,08
